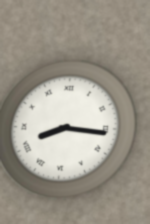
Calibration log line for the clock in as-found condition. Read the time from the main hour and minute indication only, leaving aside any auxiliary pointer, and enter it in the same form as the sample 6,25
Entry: 8,16
